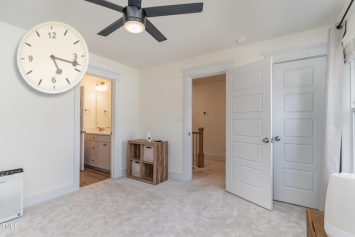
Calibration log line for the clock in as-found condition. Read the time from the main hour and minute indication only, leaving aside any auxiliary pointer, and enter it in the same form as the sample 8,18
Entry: 5,18
